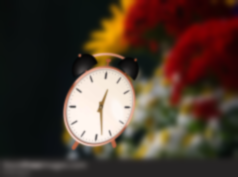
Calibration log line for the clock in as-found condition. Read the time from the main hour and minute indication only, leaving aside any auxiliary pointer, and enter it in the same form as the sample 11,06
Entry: 12,28
